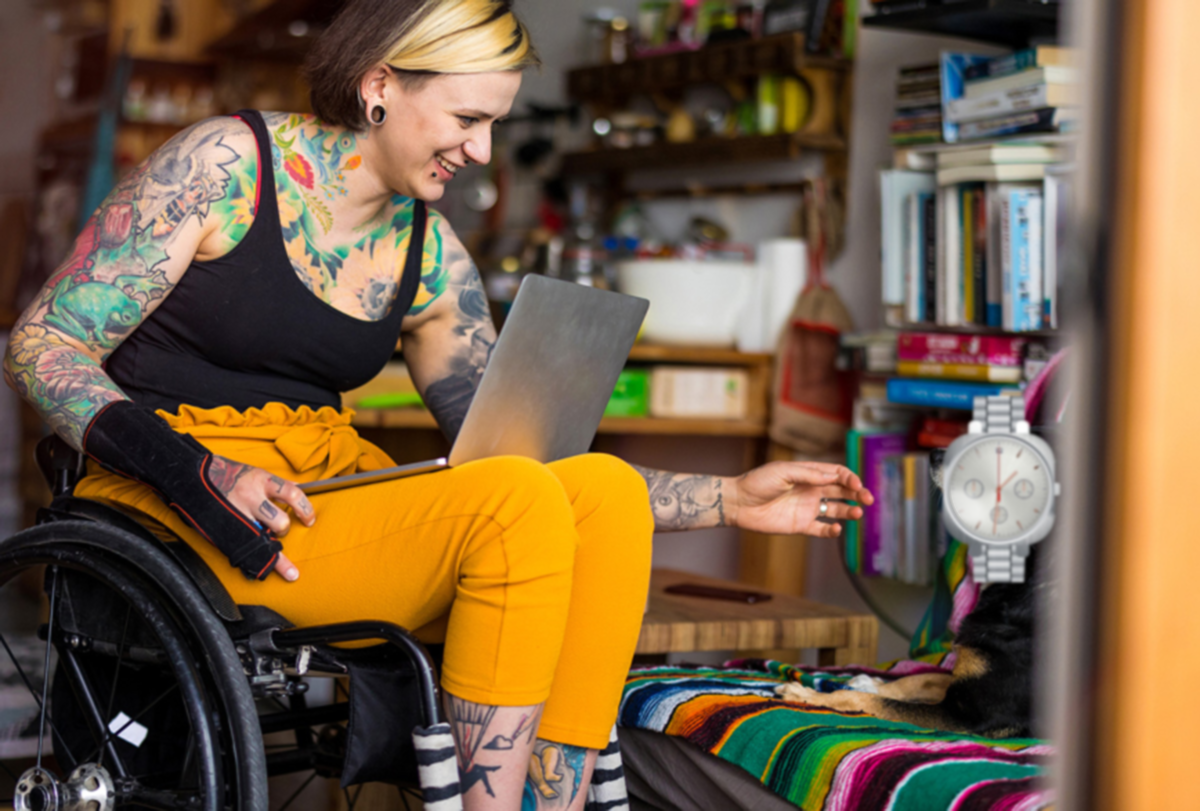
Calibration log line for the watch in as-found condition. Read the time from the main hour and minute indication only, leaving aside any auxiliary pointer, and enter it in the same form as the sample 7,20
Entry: 1,31
